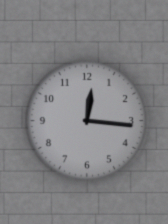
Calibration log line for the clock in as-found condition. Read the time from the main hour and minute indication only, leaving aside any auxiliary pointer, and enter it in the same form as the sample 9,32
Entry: 12,16
